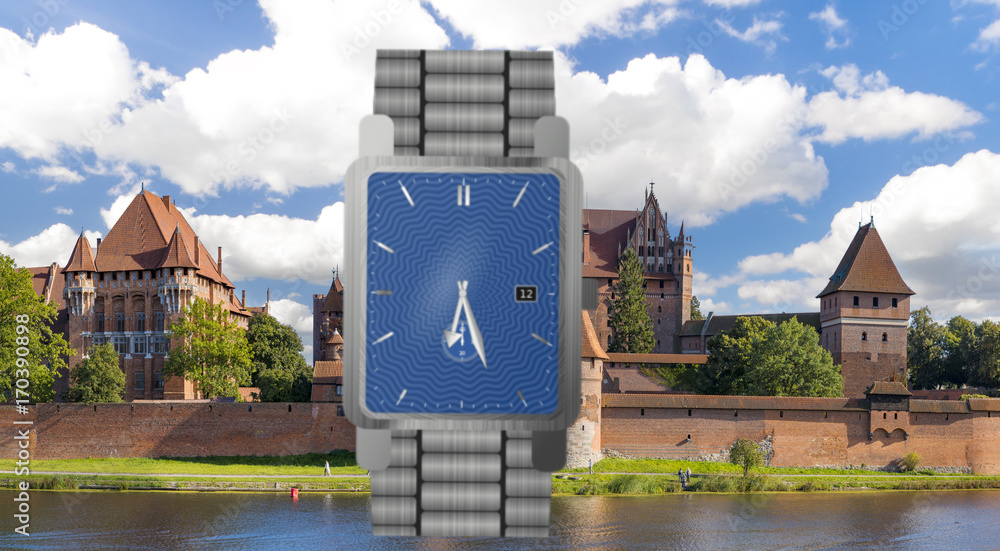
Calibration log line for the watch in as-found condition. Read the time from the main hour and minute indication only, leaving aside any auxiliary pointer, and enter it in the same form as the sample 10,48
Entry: 6,27
